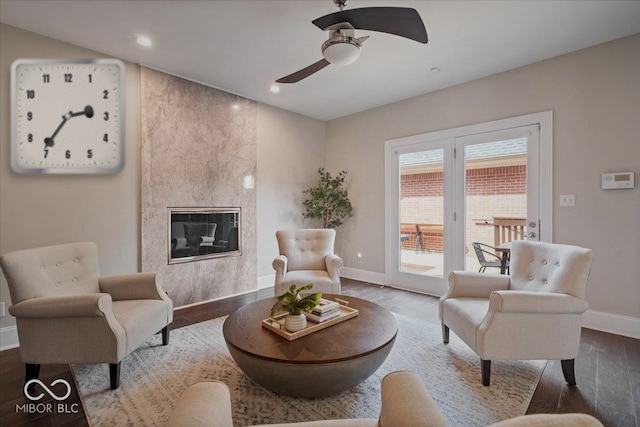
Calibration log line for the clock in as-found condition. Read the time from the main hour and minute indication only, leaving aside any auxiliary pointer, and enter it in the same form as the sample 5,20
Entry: 2,36
